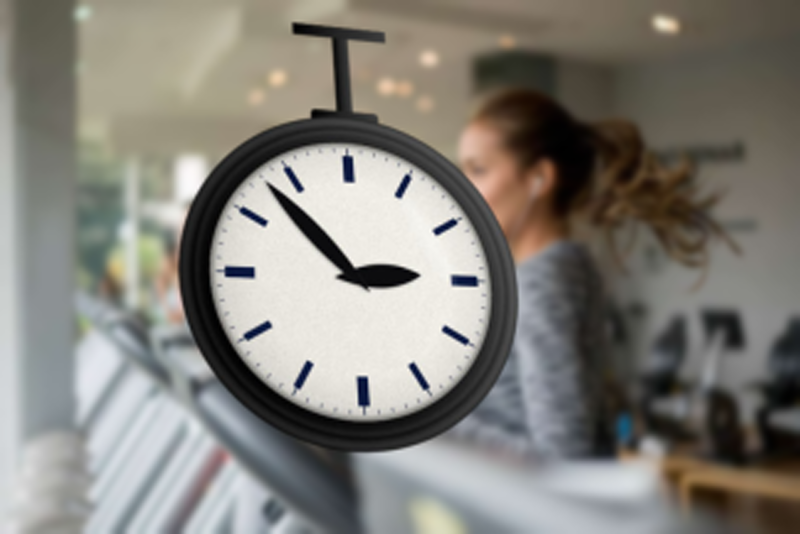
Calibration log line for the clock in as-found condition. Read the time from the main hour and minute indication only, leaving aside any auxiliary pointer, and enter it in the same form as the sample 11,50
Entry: 2,53
